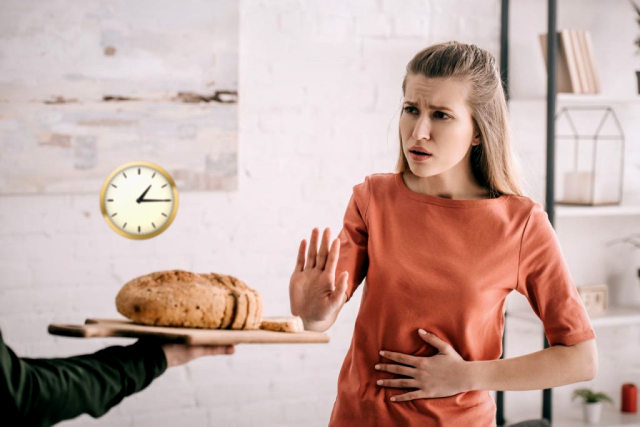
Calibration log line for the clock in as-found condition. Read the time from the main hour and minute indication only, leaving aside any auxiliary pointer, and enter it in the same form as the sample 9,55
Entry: 1,15
